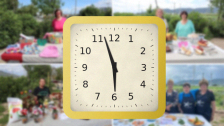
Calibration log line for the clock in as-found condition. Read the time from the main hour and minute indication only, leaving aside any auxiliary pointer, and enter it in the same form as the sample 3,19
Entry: 5,57
